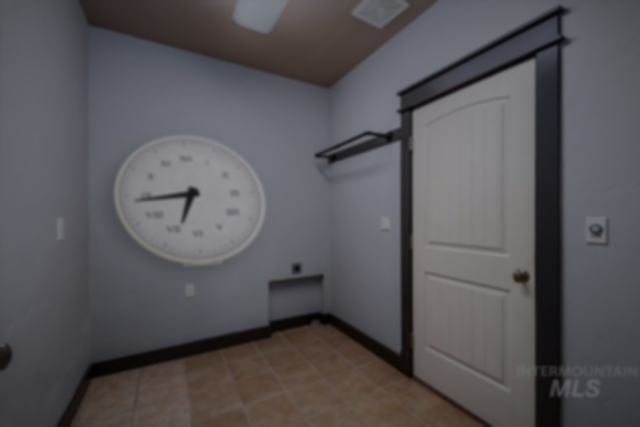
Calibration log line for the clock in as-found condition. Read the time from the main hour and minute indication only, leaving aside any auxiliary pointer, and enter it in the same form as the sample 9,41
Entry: 6,44
